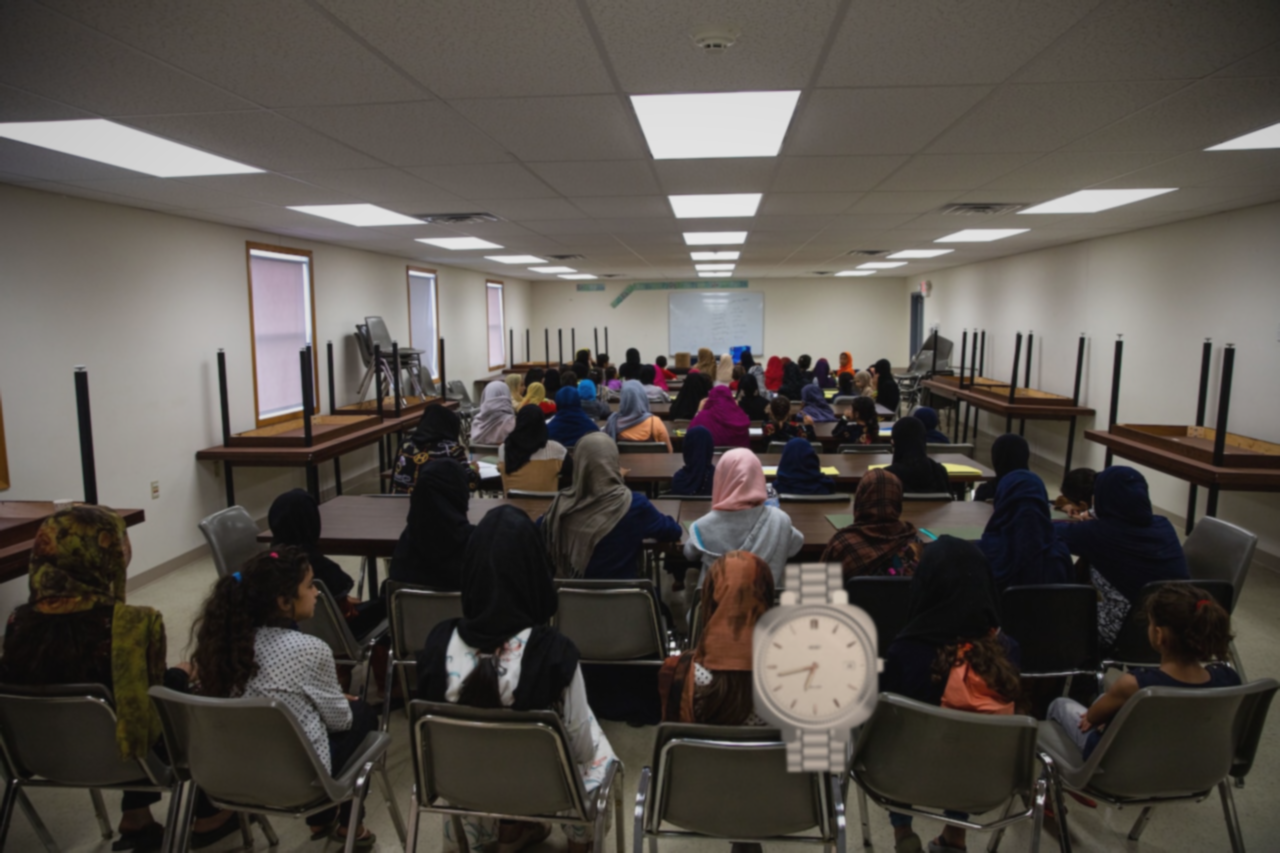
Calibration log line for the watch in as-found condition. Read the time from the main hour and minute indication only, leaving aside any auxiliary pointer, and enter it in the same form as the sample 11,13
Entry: 6,43
